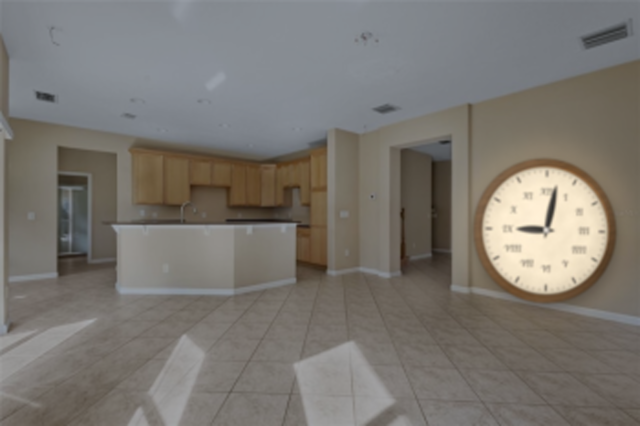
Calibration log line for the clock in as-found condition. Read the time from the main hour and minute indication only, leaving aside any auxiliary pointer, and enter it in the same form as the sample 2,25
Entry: 9,02
